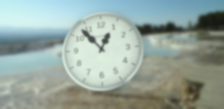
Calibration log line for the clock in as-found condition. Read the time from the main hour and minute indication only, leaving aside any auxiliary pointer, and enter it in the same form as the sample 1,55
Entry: 12,53
